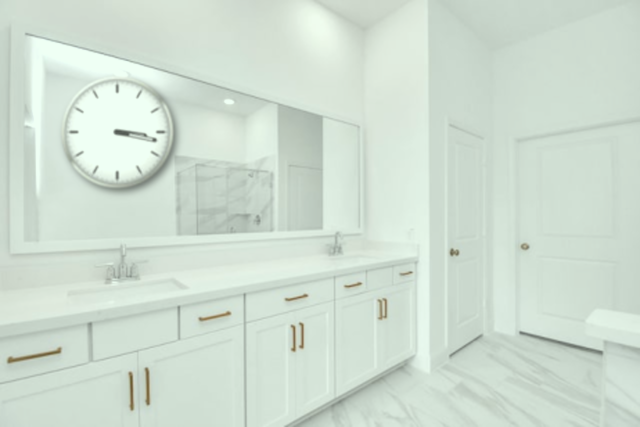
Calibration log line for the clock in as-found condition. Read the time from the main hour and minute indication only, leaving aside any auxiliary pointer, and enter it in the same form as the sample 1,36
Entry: 3,17
